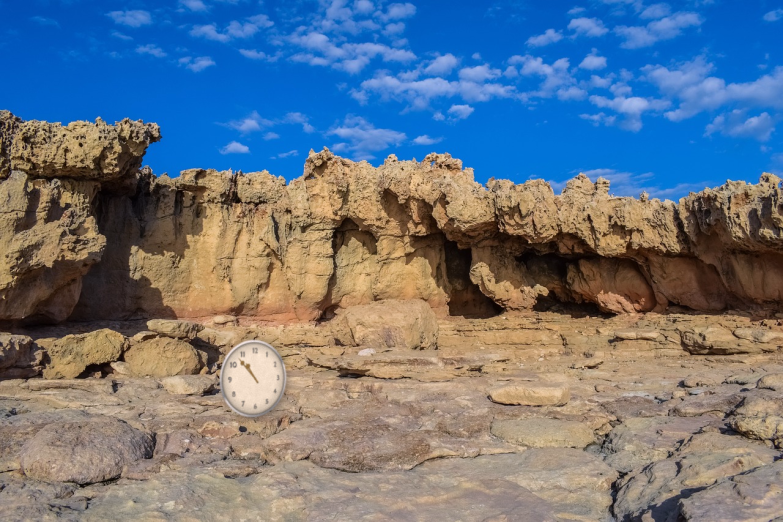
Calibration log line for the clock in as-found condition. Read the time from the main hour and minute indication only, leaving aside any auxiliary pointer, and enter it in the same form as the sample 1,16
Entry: 10,53
